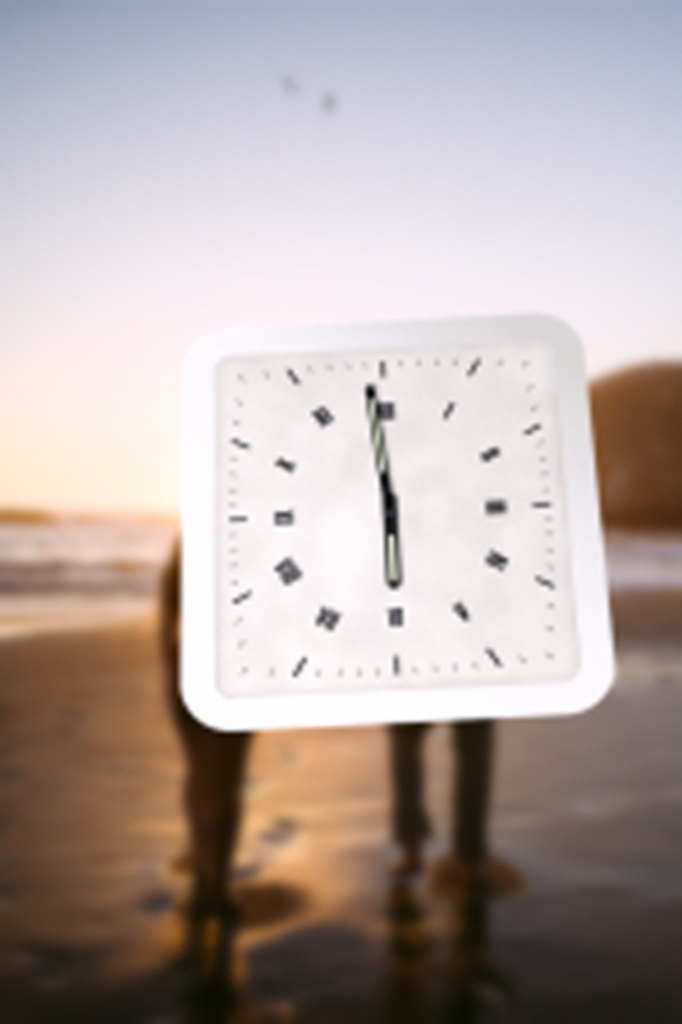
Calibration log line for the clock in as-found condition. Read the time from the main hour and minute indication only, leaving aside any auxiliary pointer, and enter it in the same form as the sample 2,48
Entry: 5,59
